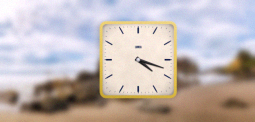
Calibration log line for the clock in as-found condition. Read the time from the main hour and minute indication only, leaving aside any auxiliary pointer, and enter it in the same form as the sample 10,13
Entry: 4,18
